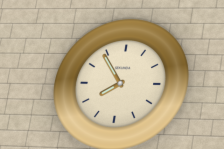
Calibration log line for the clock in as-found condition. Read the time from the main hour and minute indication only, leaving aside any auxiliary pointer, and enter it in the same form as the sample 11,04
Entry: 7,54
